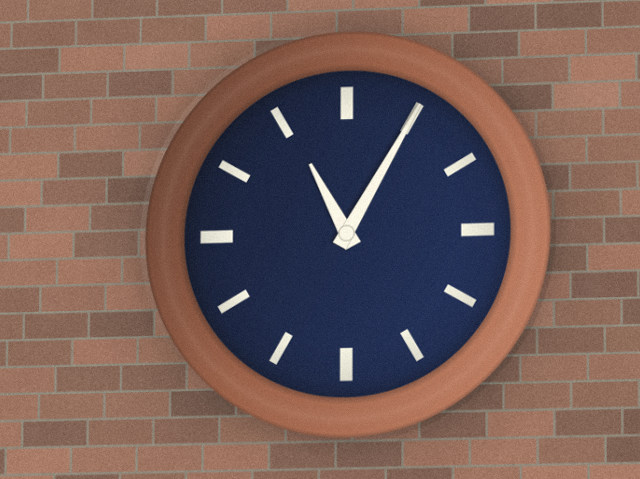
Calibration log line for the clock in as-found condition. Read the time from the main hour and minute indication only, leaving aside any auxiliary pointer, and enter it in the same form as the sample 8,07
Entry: 11,05
